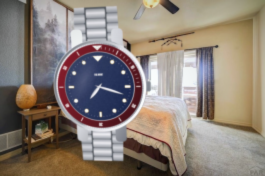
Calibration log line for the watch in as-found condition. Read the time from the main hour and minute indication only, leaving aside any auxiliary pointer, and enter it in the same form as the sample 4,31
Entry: 7,18
